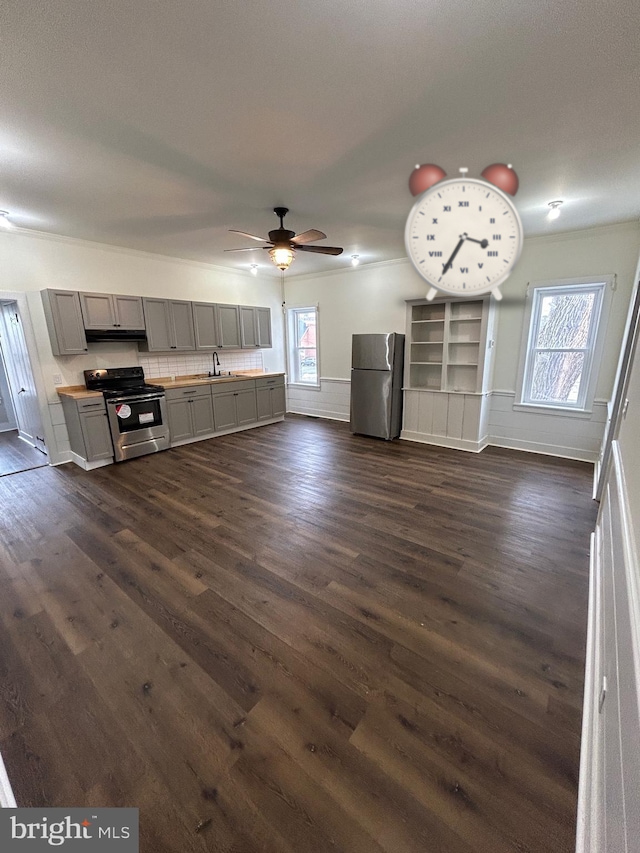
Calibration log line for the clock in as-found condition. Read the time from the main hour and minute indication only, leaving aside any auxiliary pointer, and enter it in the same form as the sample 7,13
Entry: 3,35
